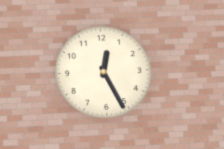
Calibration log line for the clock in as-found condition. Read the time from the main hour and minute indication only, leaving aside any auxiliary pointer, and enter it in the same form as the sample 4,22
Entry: 12,26
